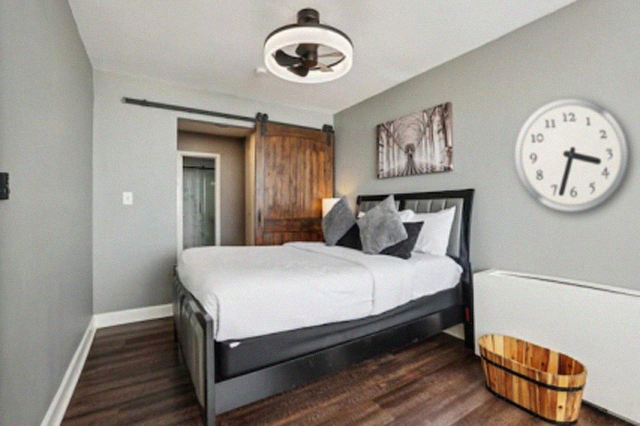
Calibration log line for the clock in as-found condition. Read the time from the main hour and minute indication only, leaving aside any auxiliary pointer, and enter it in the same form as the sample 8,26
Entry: 3,33
